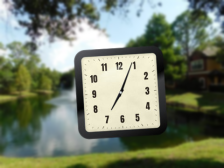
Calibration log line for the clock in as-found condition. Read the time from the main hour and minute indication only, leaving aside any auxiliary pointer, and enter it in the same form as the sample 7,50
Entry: 7,04
